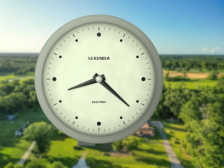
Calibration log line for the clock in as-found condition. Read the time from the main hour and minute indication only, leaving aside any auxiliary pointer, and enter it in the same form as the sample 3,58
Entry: 8,22
